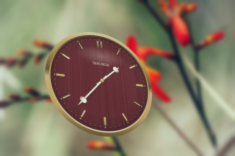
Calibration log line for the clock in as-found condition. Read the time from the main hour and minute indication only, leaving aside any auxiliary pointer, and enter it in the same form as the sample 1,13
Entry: 1,37
